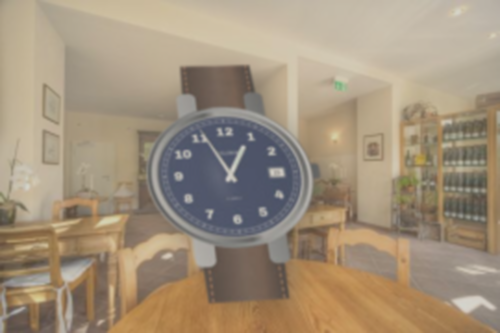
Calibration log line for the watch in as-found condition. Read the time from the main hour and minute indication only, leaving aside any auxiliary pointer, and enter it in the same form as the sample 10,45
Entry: 12,56
